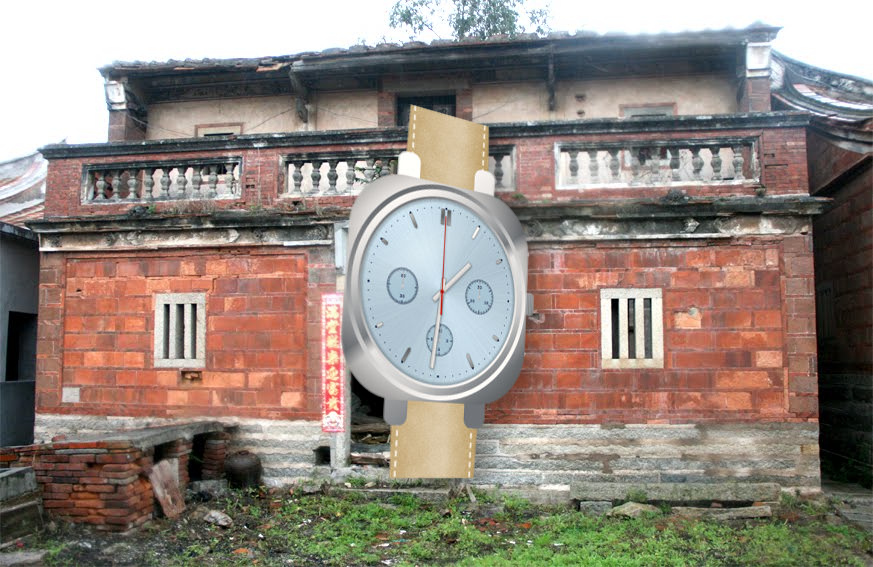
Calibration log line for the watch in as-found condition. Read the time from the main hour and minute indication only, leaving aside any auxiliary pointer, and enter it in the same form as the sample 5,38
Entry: 1,31
